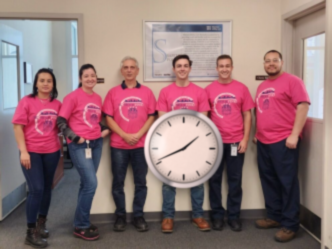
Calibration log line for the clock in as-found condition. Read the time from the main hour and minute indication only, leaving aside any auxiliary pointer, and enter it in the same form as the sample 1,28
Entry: 1,41
